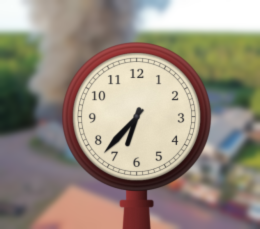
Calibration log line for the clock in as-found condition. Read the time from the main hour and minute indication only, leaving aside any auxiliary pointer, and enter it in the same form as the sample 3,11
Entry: 6,37
